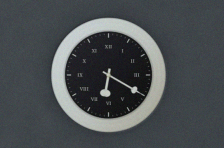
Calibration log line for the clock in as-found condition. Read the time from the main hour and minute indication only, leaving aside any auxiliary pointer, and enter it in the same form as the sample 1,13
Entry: 6,20
